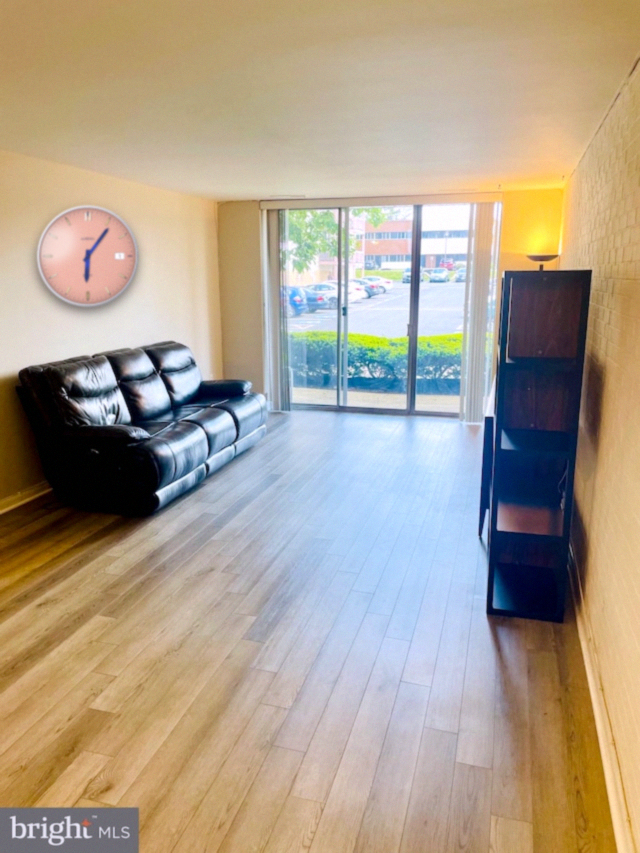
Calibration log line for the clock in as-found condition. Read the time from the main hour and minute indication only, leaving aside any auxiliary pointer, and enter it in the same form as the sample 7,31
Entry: 6,06
